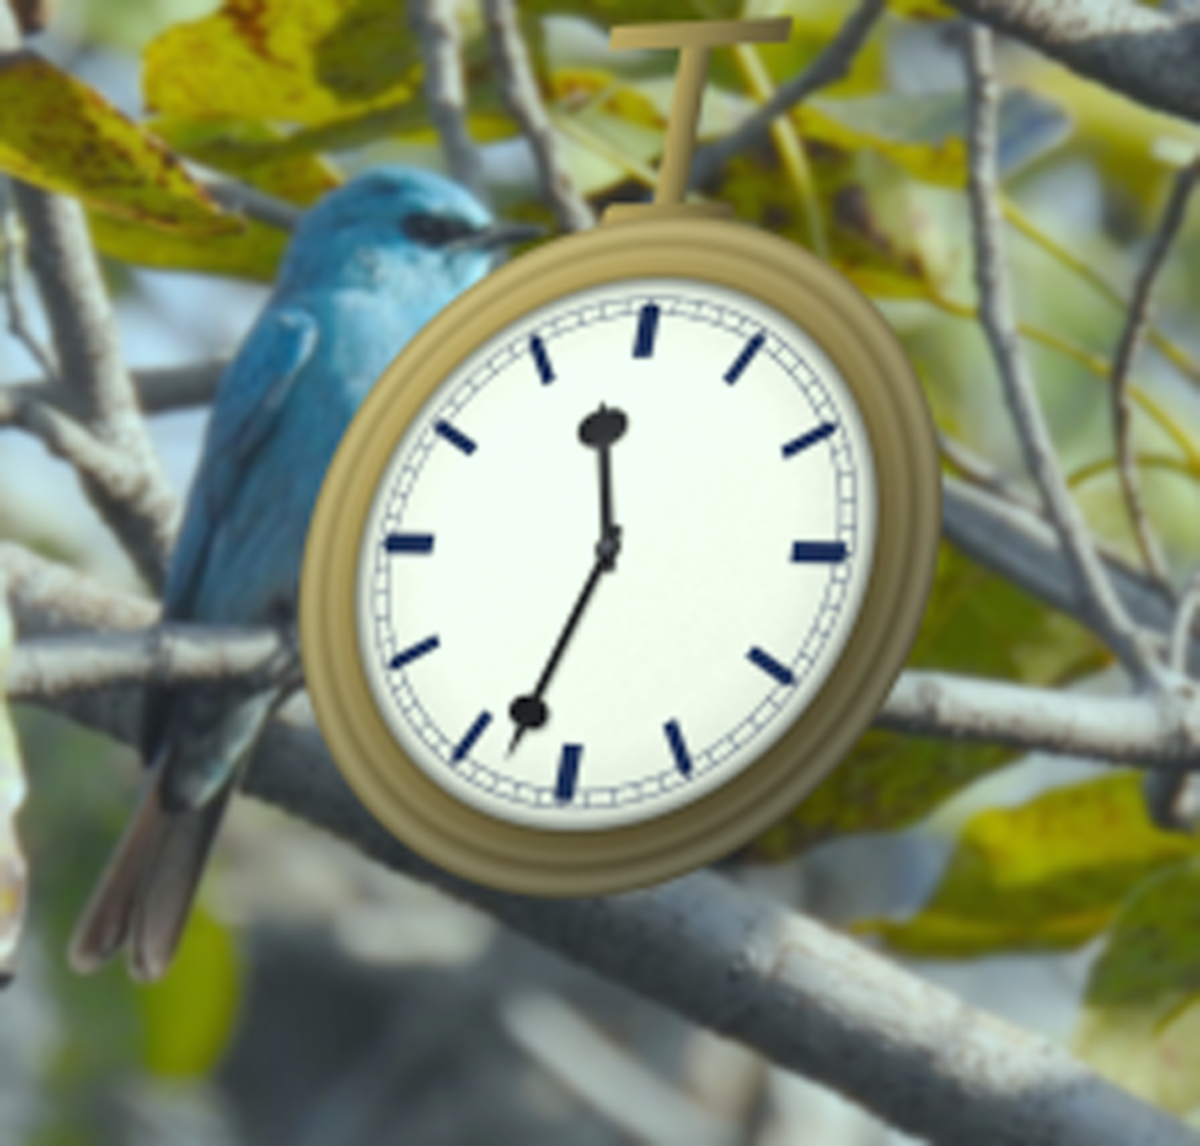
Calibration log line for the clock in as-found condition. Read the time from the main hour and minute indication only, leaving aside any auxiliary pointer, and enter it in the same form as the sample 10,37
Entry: 11,33
